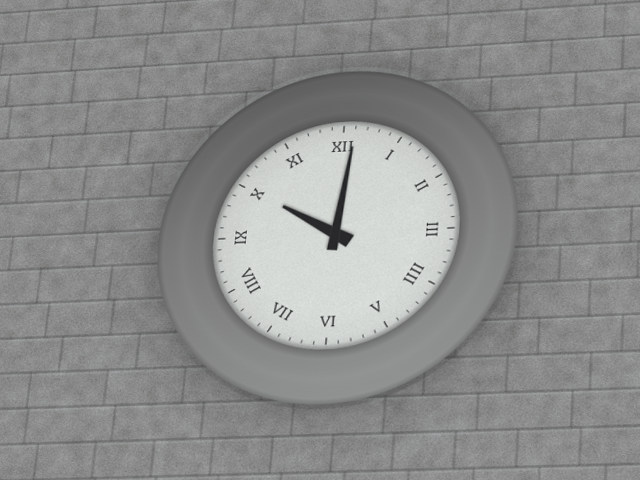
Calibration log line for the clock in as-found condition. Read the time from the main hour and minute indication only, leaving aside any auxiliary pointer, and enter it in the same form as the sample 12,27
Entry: 10,01
